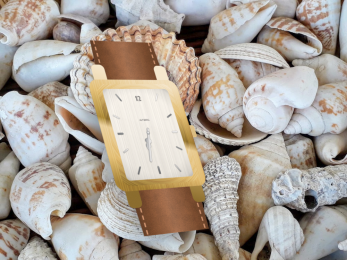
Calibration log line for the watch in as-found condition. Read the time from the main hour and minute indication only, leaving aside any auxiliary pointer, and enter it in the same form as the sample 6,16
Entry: 6,32
